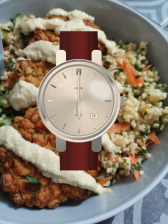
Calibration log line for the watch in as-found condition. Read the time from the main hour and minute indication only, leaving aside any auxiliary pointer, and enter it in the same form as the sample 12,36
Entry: 6,00
